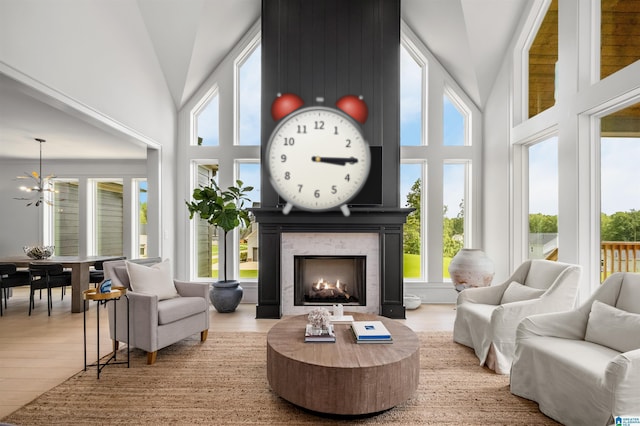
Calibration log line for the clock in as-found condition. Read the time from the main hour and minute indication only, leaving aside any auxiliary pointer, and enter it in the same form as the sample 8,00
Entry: 3,15
